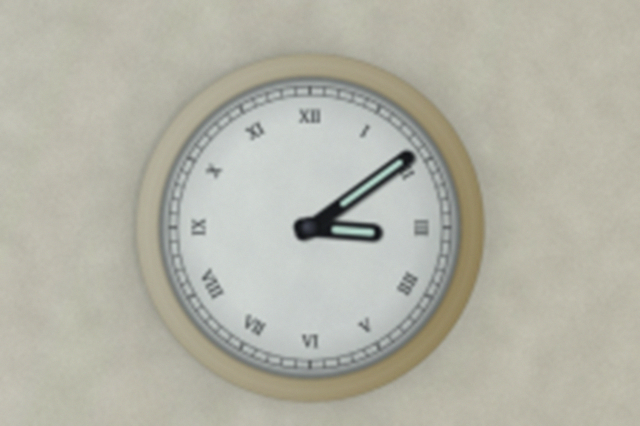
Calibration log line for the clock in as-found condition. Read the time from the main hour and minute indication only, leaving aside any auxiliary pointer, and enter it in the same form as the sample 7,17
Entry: 3,09
